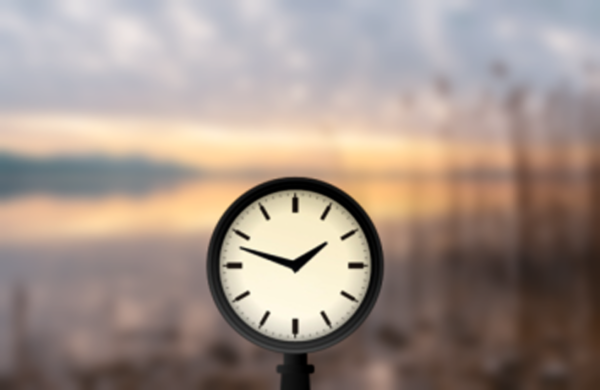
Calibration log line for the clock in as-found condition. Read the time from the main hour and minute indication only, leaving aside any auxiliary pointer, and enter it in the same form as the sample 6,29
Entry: 1,48
